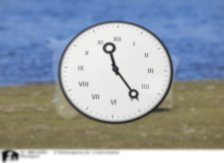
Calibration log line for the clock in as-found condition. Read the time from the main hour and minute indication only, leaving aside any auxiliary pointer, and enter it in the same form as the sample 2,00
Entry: 11,24
